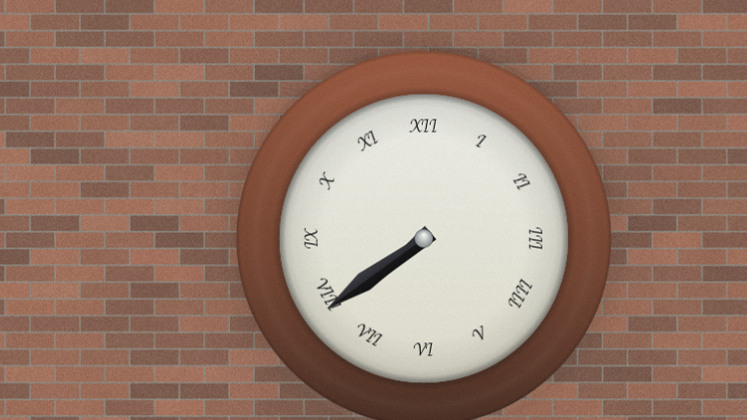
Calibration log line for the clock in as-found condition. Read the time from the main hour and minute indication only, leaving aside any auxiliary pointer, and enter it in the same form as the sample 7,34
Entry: 7,39
